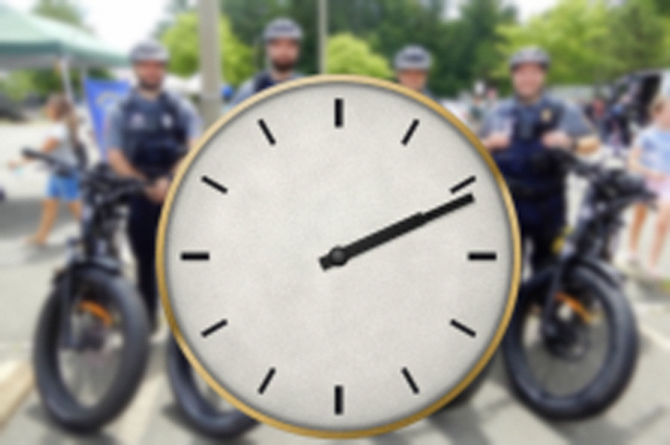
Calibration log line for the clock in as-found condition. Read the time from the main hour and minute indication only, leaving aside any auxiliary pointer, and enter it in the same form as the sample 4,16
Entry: 2,11
